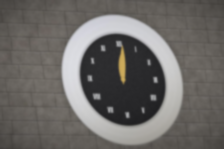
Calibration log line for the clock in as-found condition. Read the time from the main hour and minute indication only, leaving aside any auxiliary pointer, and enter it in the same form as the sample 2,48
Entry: 12,01
